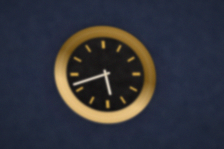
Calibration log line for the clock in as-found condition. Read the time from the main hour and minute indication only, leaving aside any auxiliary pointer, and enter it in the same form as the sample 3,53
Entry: 5,42
